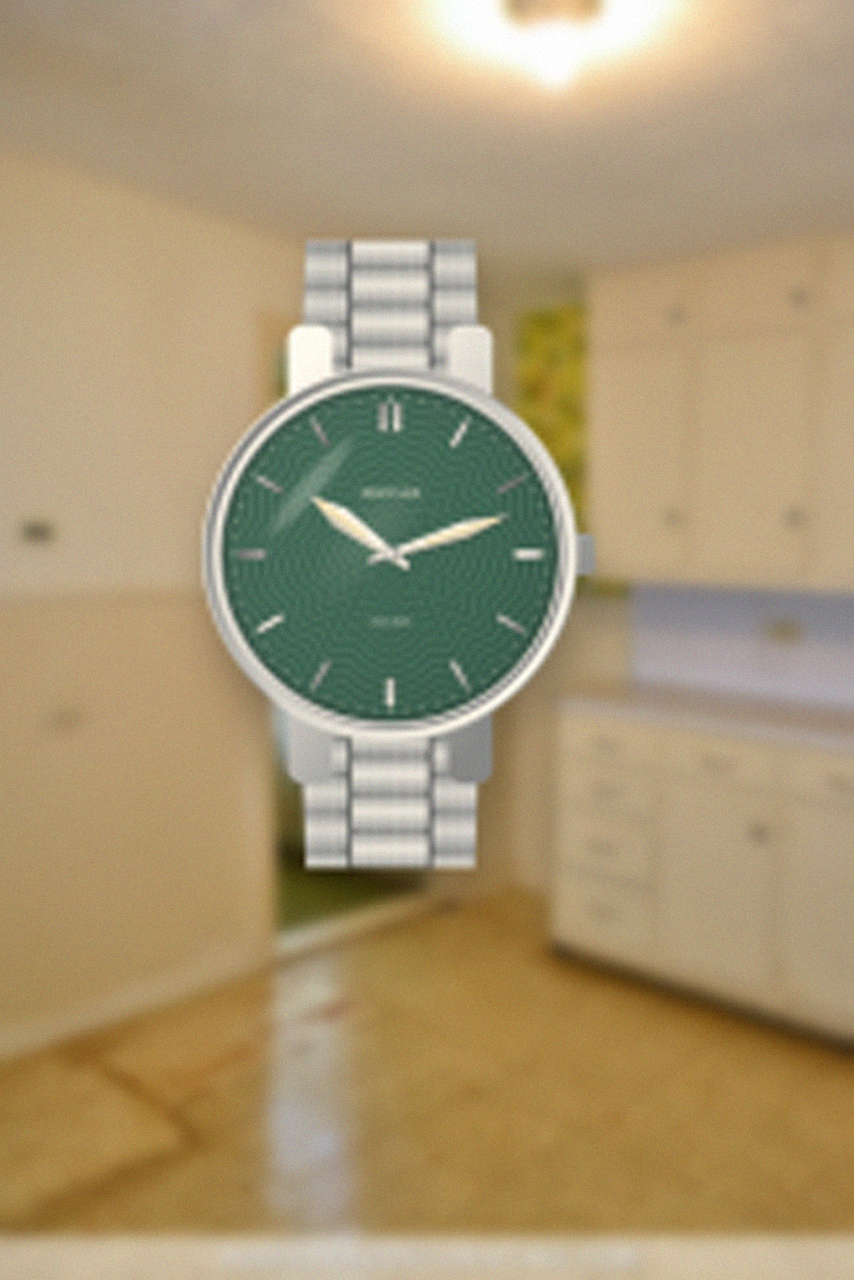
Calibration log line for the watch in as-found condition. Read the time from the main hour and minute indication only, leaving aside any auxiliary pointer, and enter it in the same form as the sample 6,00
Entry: 10,12
